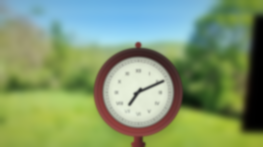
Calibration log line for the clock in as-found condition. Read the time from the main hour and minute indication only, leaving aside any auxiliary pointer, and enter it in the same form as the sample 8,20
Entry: 7,11
